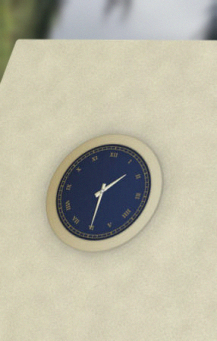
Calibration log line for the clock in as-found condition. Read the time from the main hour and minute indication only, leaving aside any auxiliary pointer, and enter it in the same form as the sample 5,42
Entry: 1,30
